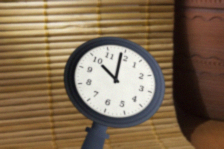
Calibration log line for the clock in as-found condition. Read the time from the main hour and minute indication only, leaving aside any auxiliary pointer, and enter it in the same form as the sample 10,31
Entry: 9,59
